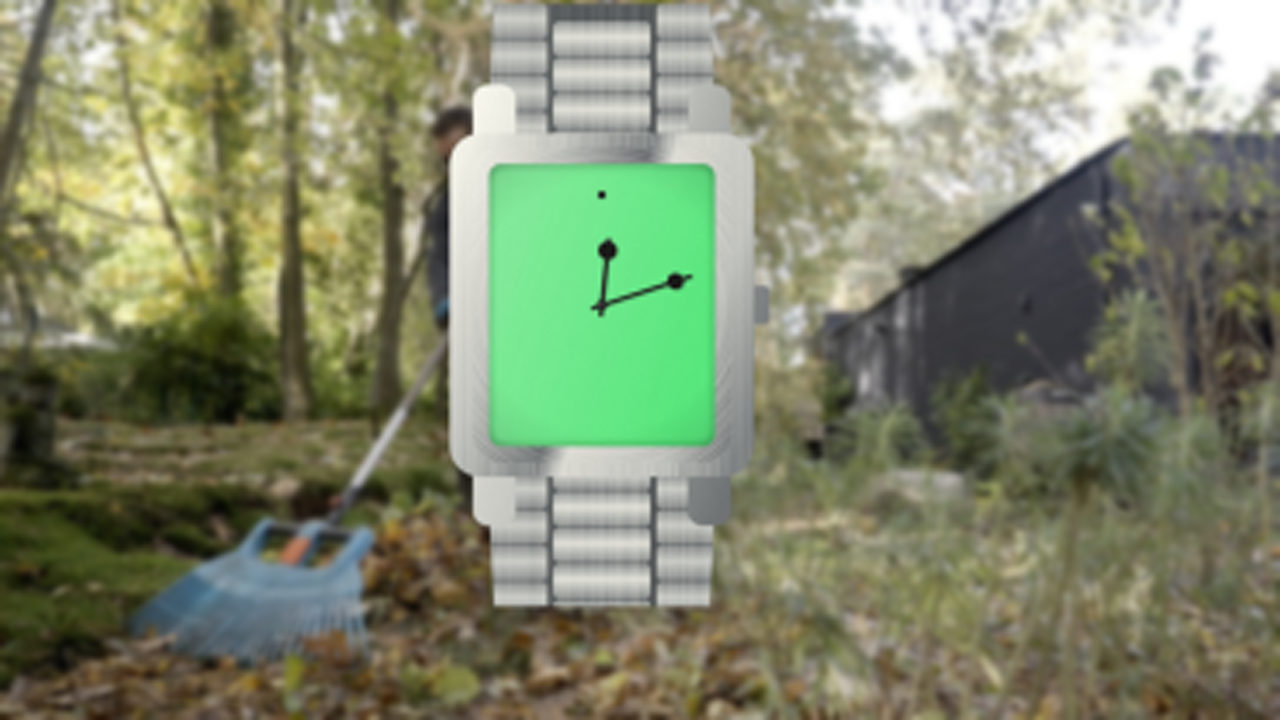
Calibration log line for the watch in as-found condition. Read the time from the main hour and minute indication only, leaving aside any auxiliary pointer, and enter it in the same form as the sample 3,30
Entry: 12,12
